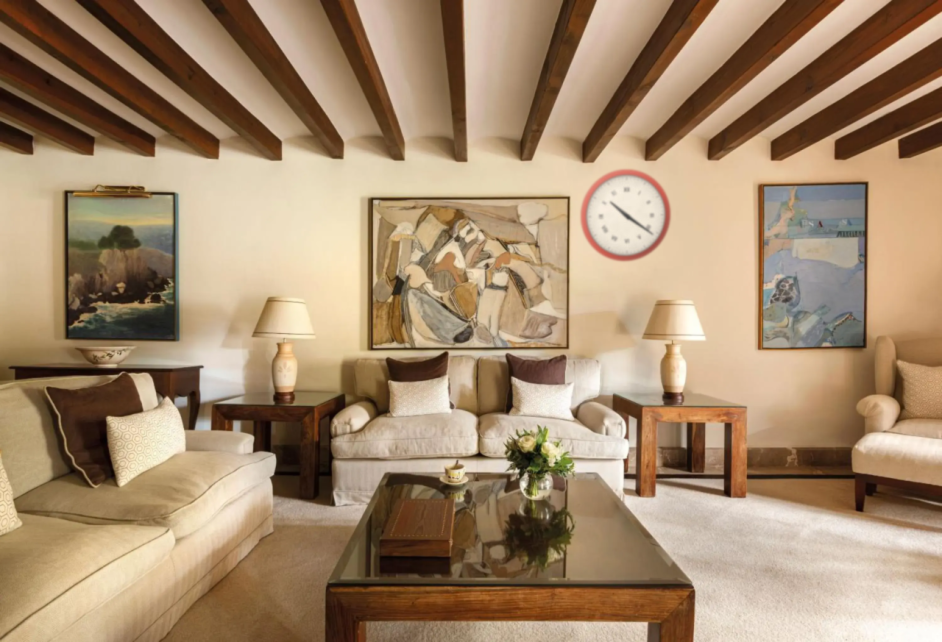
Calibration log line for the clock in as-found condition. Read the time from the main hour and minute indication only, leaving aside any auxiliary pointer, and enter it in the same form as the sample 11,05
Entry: 10,21
